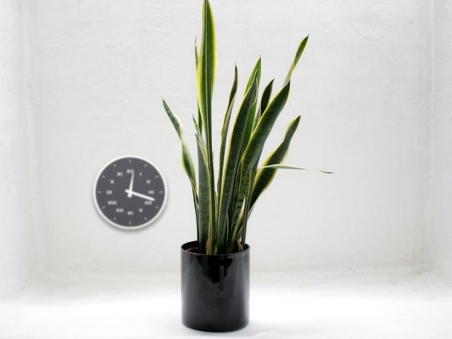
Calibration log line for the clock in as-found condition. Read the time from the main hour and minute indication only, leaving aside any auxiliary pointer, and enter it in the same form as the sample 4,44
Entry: 12,18
